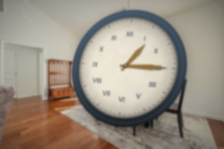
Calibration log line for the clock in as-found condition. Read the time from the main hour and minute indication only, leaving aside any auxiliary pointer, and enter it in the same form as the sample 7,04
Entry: 1,15
